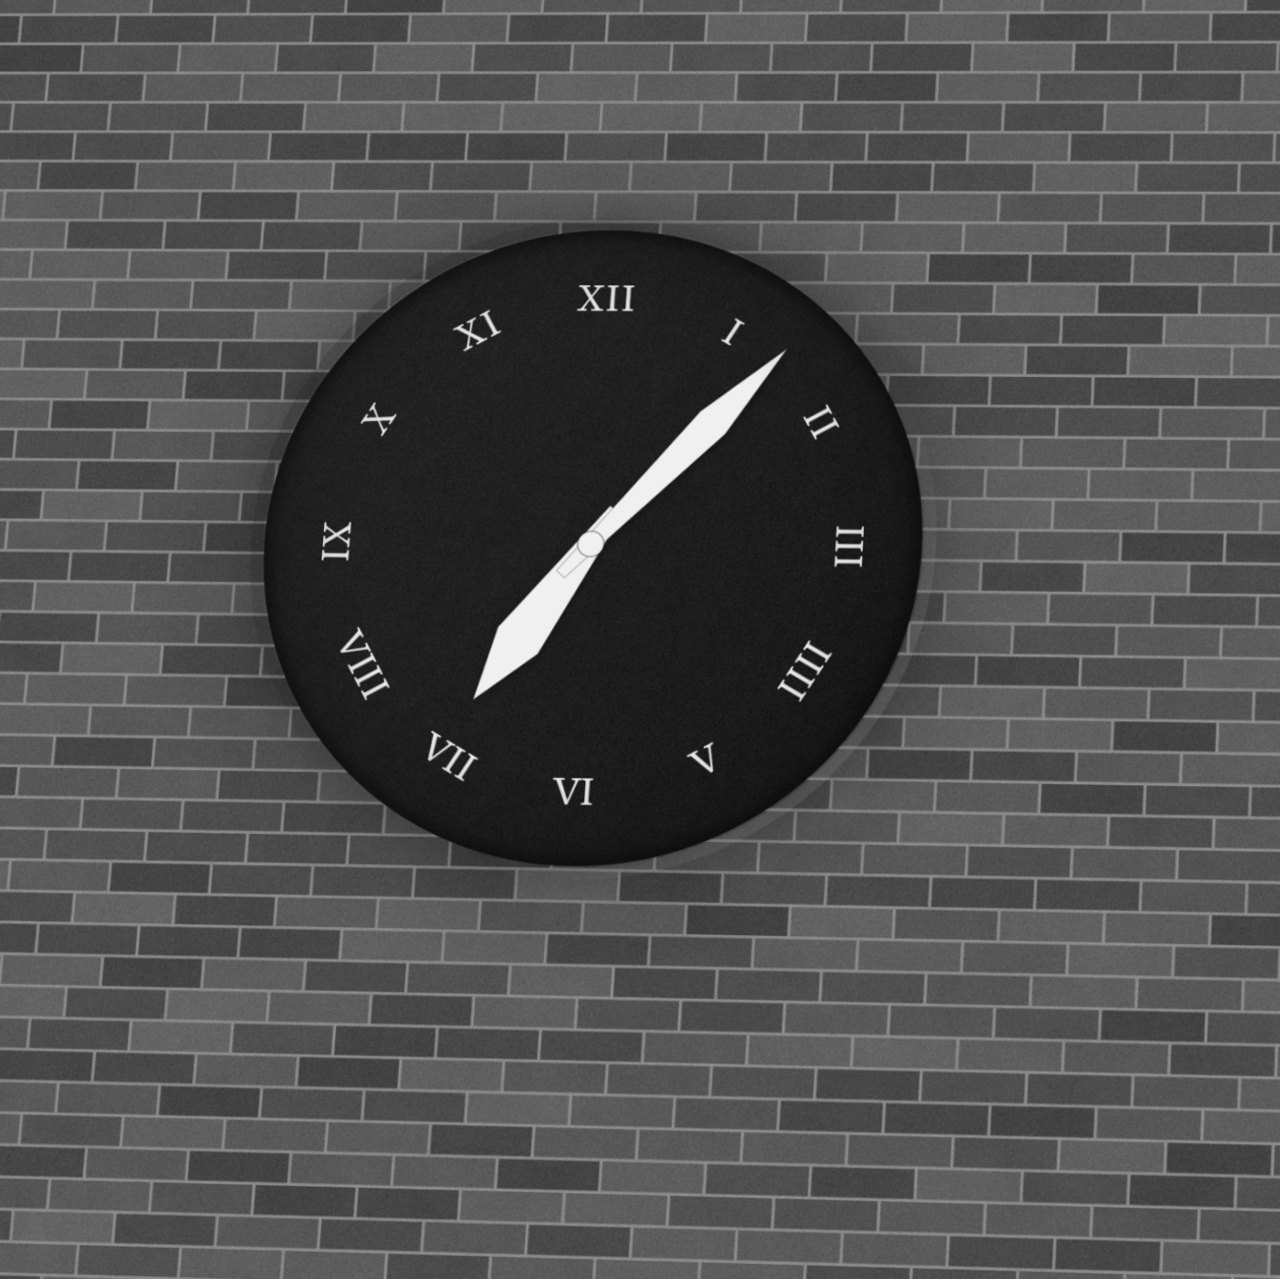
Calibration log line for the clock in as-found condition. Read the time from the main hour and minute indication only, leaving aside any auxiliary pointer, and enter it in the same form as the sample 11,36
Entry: 7,07
